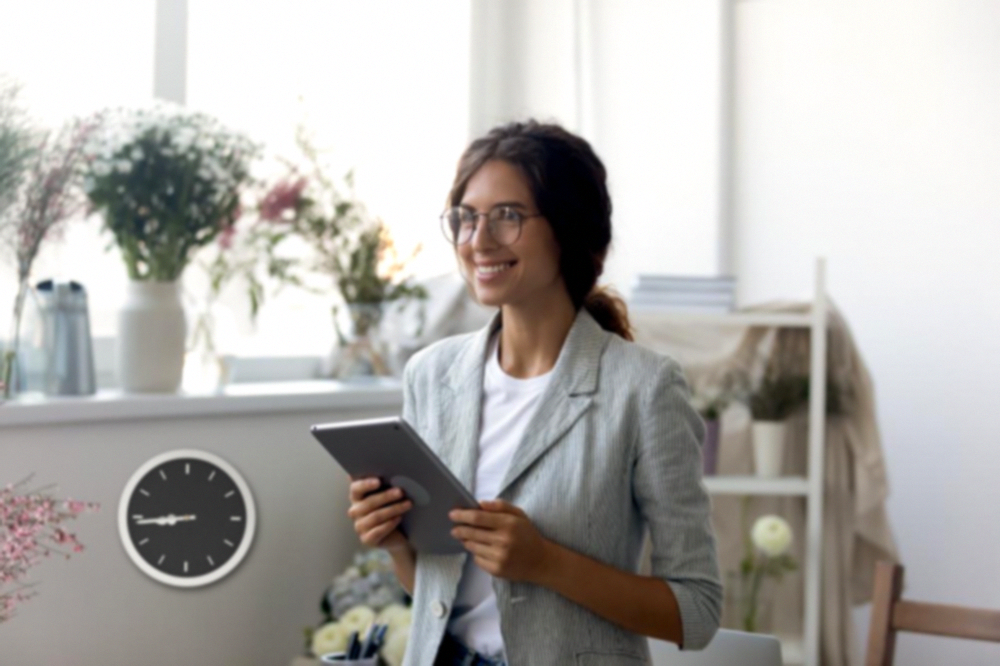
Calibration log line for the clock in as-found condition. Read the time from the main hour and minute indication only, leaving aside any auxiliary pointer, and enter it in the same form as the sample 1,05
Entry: 8,44
